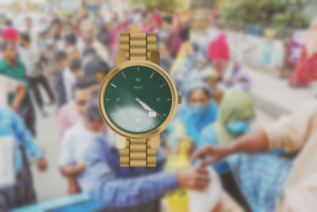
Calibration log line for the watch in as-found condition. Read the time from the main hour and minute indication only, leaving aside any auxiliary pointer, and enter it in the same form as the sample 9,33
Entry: 4,21
